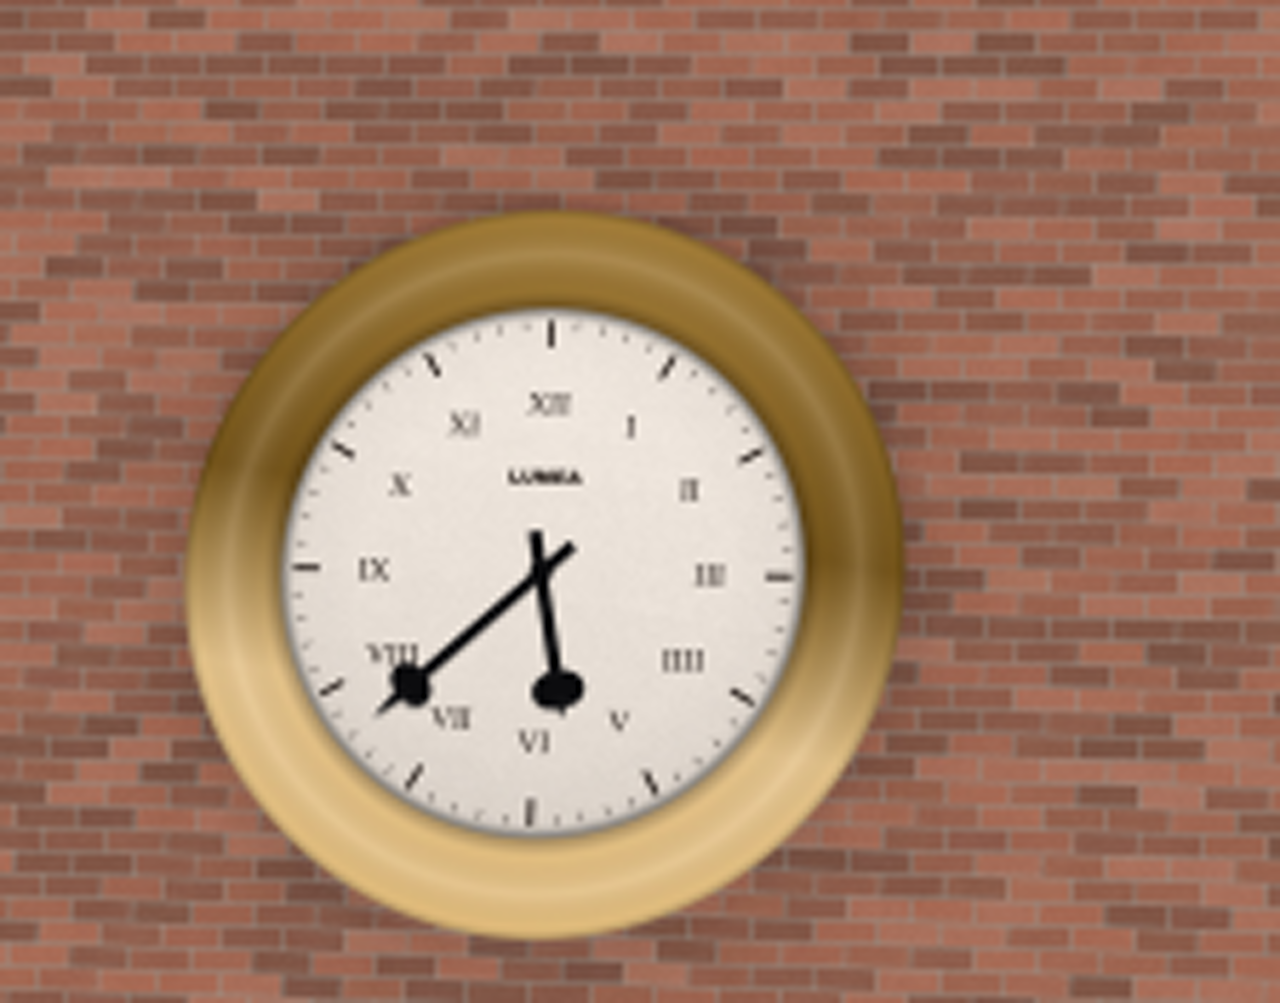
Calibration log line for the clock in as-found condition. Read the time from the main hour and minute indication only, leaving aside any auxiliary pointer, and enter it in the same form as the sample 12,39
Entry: 5,38
